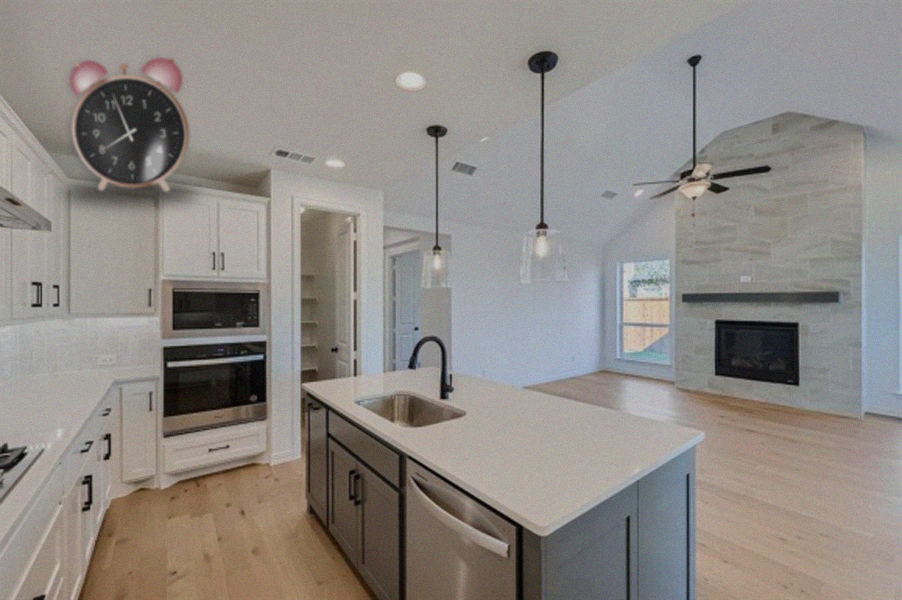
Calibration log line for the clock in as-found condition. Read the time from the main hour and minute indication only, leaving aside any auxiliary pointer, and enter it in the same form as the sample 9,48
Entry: 7,57
